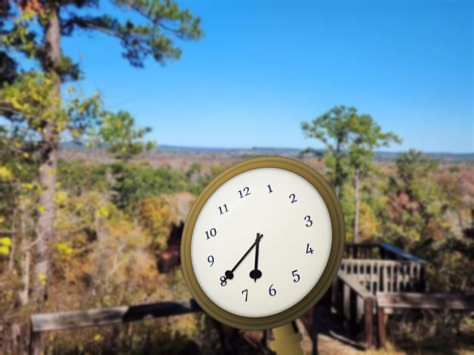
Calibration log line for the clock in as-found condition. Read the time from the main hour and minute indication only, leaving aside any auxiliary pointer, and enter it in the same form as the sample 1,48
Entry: 6,40
